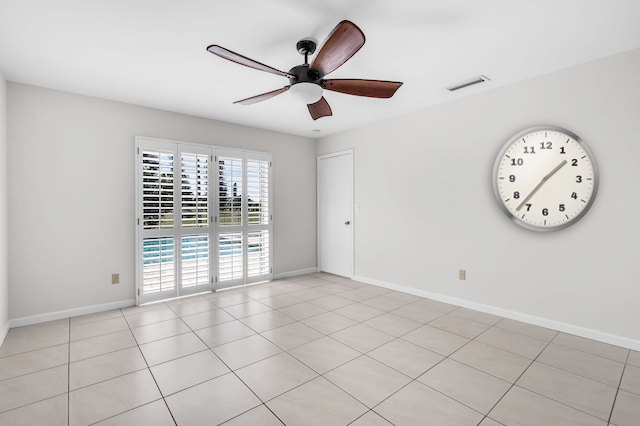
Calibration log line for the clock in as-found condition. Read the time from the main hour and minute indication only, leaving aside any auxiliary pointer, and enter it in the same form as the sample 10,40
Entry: 1,37
